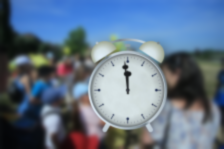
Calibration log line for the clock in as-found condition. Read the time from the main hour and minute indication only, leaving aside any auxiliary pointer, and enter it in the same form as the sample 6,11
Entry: 11,59
